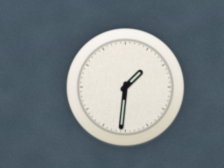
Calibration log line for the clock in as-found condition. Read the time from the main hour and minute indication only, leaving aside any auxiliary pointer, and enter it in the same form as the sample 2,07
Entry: 1,31
